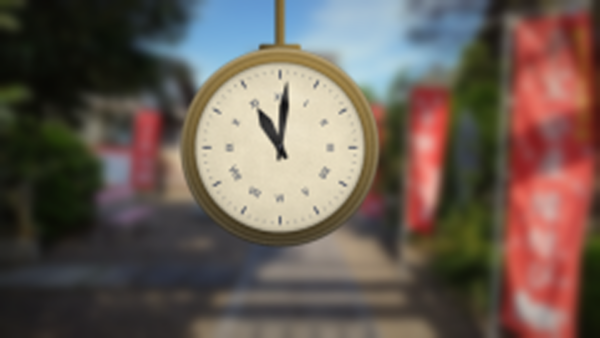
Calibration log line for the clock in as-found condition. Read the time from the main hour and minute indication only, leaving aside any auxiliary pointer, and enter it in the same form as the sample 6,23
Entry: 11,01
